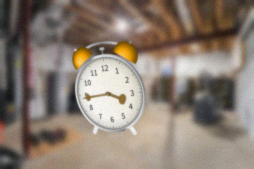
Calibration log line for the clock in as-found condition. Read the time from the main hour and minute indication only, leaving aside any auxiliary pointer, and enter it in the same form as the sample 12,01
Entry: 3,44
